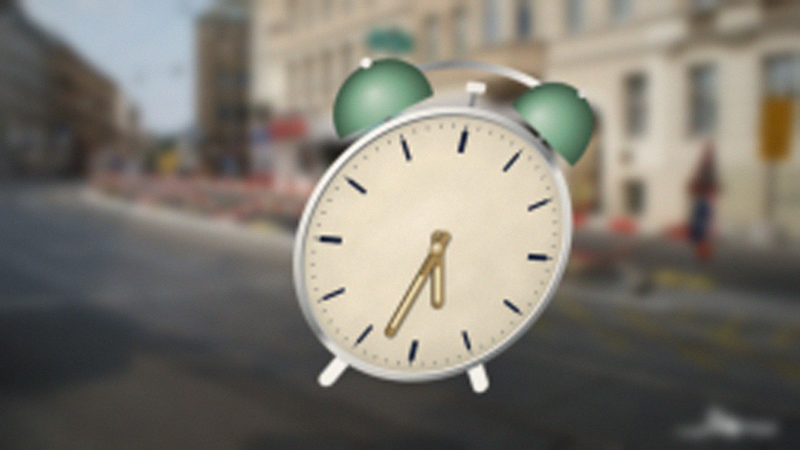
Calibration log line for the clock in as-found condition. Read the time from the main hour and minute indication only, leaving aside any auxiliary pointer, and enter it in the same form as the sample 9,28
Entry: 5,33
